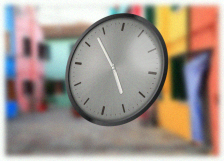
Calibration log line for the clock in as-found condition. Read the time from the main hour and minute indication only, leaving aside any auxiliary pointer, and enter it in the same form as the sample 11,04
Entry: 4,53
